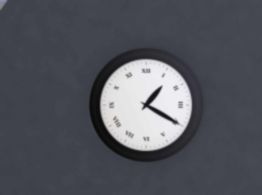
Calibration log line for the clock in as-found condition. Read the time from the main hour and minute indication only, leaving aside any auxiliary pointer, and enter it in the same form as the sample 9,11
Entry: 1,20
